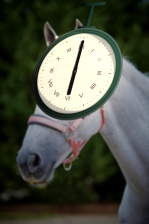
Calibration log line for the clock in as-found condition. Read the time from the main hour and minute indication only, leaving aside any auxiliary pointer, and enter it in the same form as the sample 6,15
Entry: 6,00
